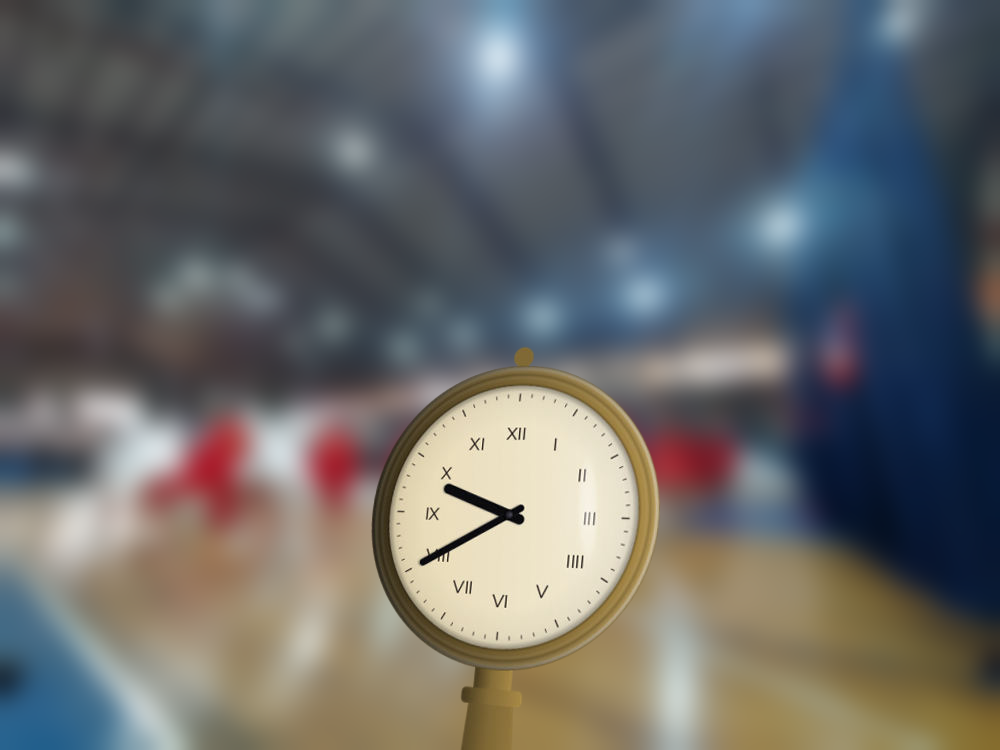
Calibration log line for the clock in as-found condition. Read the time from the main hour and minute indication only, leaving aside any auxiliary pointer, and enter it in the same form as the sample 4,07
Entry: 9,40
